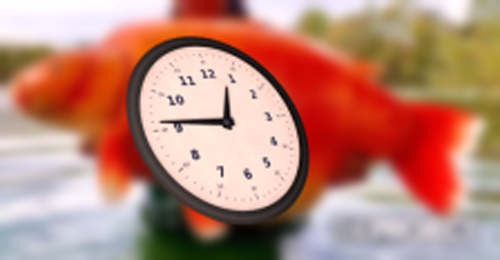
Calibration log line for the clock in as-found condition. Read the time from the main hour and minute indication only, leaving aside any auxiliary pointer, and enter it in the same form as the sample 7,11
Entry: 12,46
